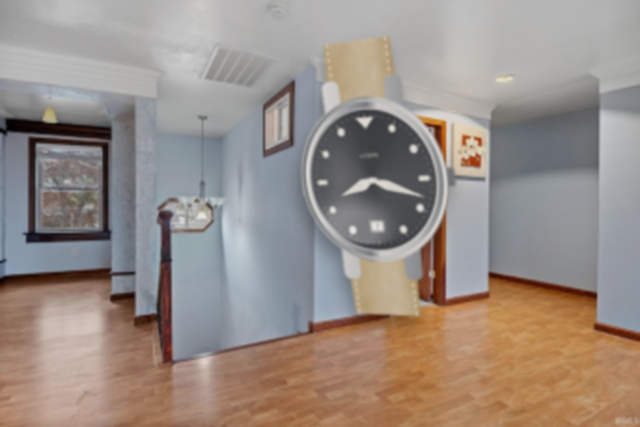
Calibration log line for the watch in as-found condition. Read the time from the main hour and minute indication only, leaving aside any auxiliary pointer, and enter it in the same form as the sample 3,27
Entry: 8,18
